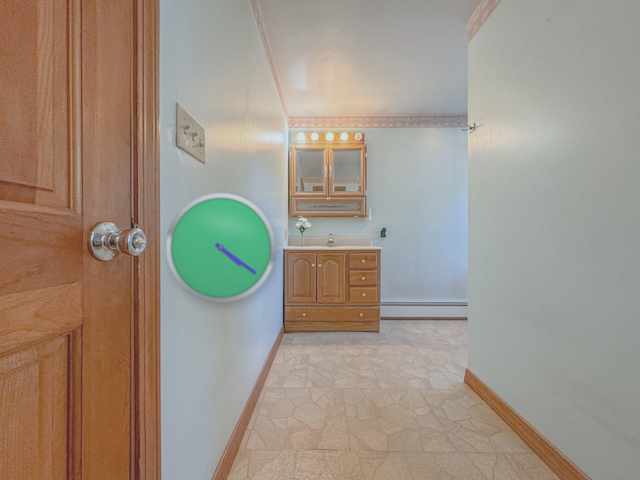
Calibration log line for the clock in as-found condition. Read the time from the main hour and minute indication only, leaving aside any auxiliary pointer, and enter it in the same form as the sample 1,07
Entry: 4,21
